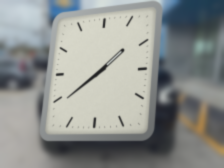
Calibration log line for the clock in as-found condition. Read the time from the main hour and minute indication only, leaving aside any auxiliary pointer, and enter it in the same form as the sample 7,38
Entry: 1,39
